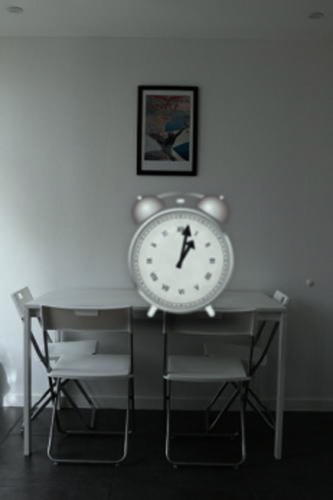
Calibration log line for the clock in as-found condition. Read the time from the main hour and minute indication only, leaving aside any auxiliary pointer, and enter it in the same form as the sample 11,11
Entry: 1,02
